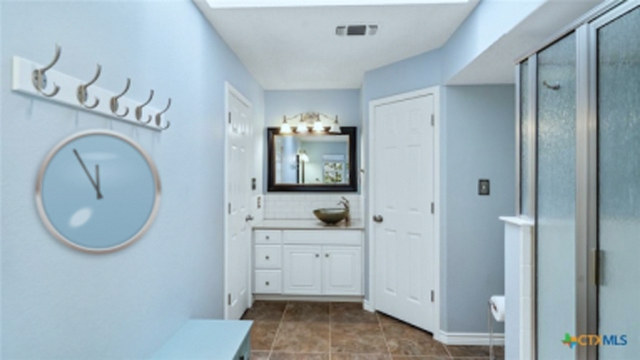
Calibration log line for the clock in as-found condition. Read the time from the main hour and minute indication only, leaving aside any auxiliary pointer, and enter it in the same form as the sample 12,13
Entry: 11,55
